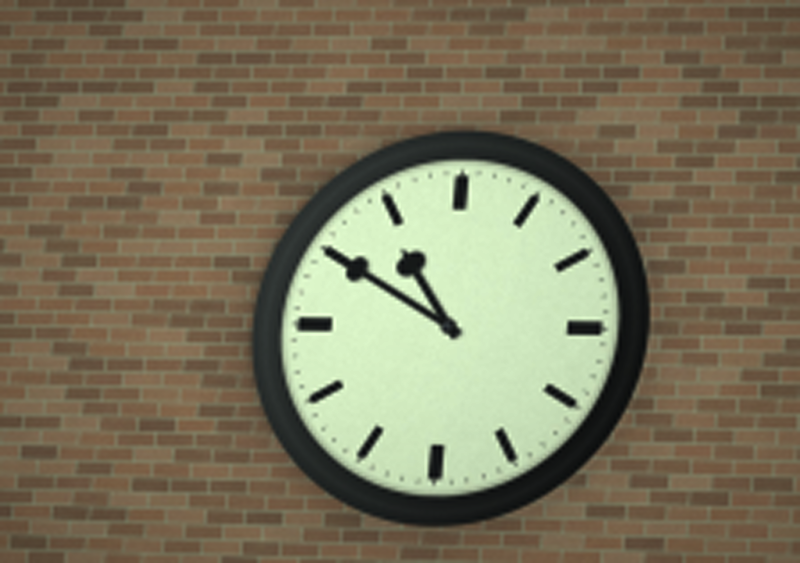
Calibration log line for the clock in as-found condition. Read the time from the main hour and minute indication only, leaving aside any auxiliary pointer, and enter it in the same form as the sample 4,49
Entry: 10,50
